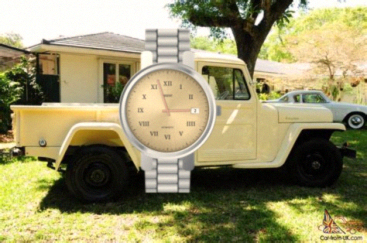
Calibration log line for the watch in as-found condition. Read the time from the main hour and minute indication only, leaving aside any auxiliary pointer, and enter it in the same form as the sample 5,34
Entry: 2,57
